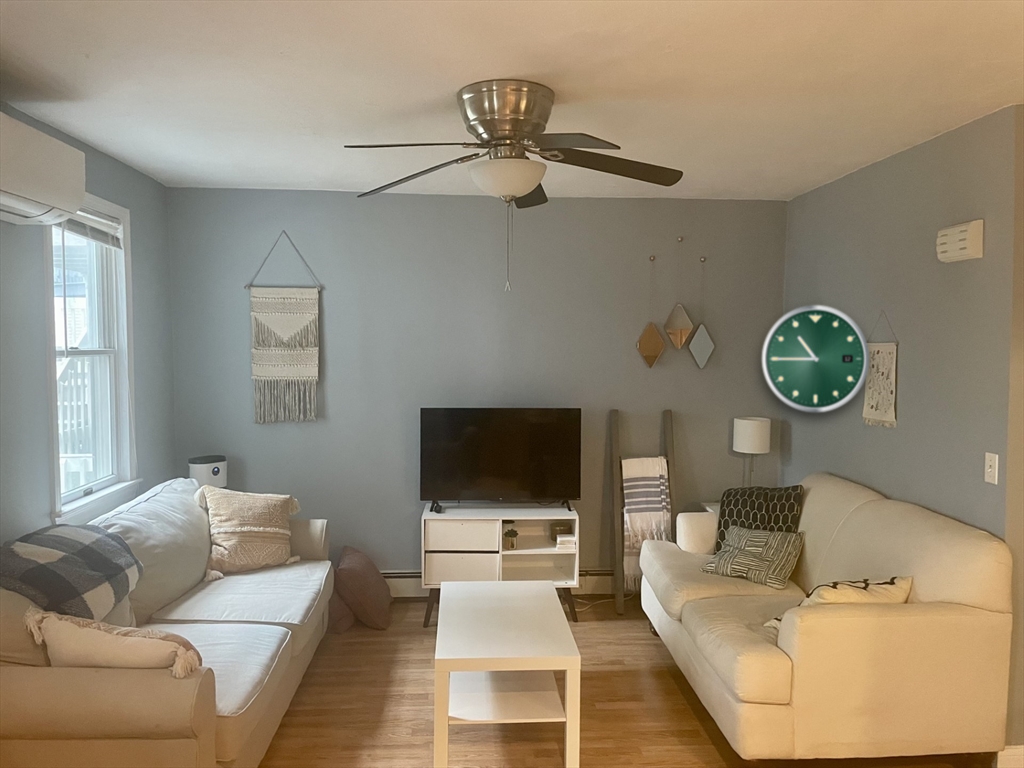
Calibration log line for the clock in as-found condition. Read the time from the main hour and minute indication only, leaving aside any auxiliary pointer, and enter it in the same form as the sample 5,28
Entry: 10,45
